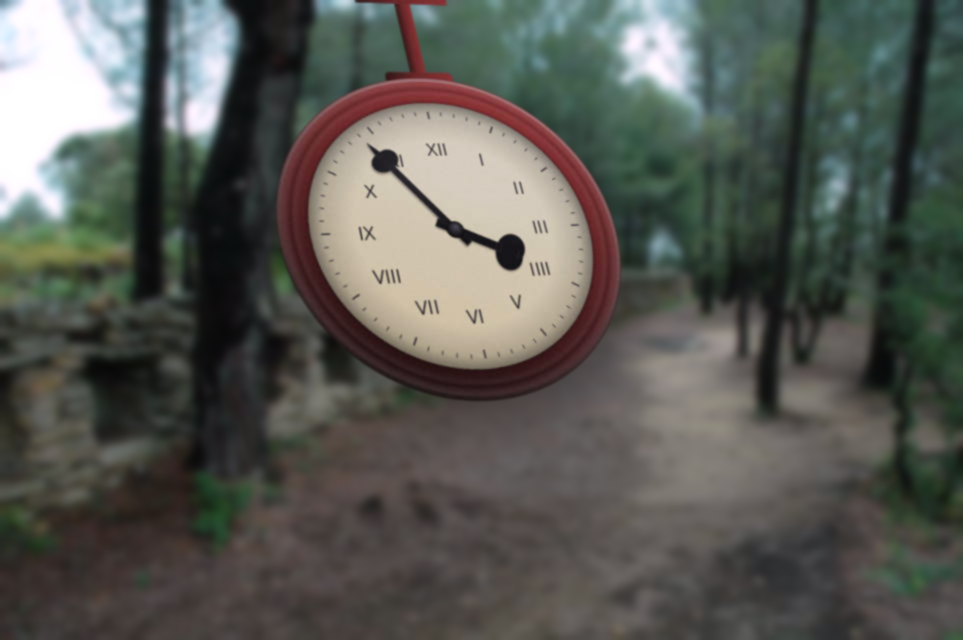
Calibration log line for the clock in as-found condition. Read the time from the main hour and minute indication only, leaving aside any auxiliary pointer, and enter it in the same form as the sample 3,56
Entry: 3,54
